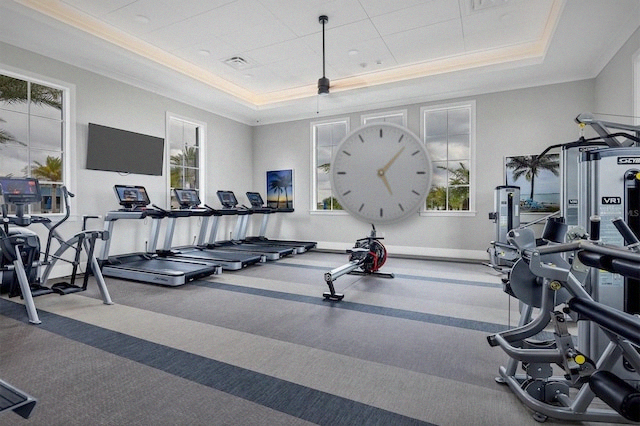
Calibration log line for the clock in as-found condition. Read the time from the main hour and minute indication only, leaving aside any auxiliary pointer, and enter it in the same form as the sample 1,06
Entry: 5,07
